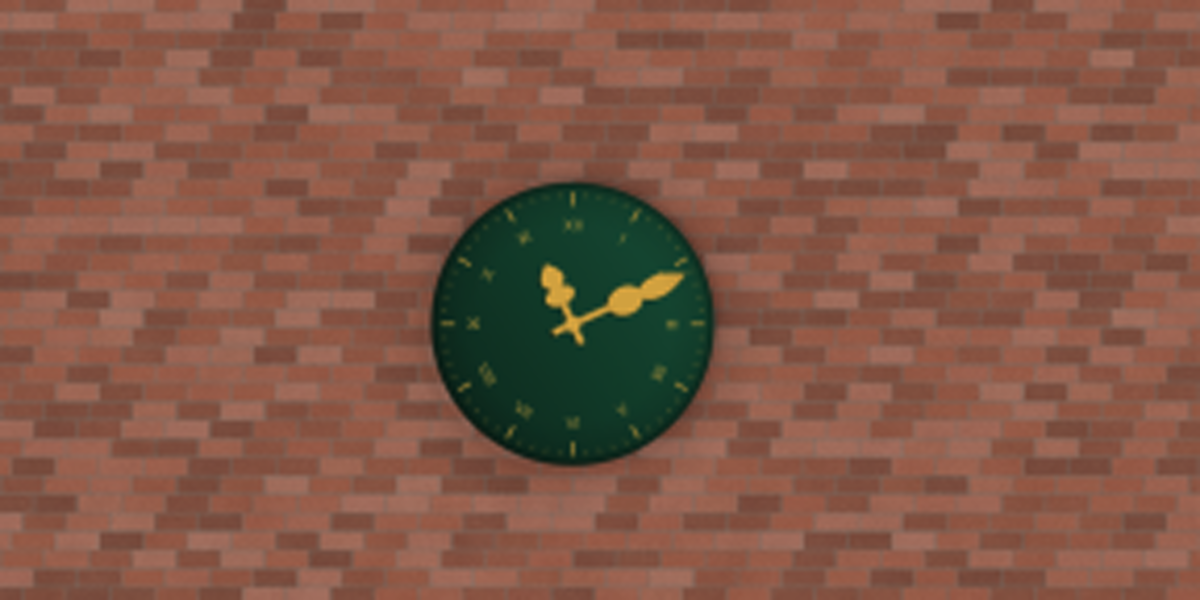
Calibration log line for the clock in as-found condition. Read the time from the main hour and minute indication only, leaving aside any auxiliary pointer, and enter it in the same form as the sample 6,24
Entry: 11,11
